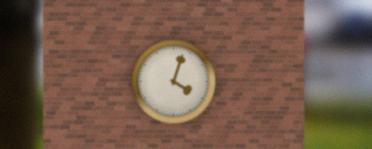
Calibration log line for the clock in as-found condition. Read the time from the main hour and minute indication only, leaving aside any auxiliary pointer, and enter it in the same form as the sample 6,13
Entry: 4,03
